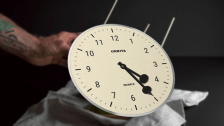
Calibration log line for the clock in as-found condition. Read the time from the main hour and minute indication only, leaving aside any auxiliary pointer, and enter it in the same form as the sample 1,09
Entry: 4,25
